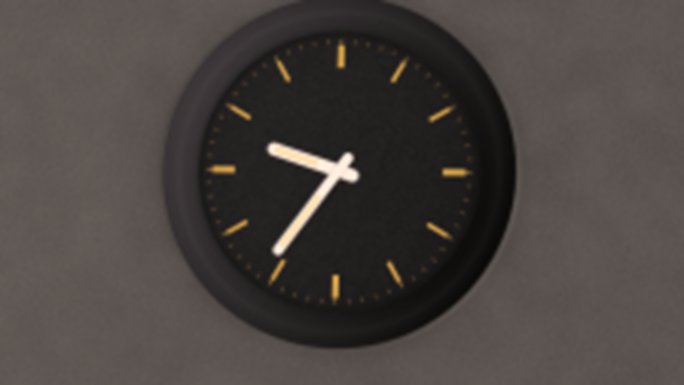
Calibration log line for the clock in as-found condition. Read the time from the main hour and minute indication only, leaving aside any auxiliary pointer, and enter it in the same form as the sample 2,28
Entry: 9,36
